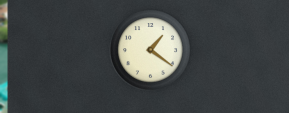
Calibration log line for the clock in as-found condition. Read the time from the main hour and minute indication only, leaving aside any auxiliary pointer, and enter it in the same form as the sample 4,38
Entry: 1,21
